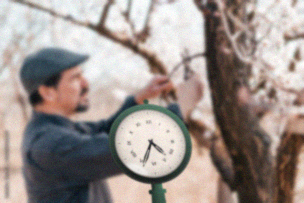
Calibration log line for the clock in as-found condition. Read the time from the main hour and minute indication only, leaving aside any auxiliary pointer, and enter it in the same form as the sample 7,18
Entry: 4,34
